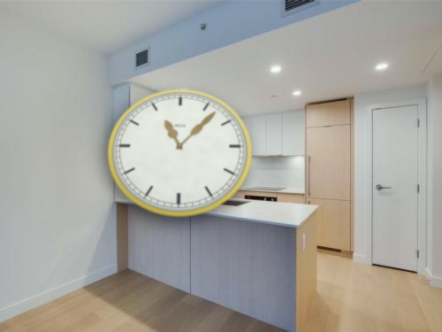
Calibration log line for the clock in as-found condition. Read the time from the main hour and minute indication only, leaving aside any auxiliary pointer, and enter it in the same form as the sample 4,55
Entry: 11,07
